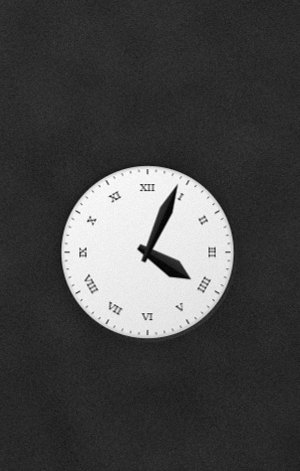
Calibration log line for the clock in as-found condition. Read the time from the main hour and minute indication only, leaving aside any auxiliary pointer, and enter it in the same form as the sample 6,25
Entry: 4,04
